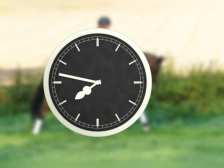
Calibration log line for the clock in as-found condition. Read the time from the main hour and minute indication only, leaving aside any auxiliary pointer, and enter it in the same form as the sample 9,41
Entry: 7,47
